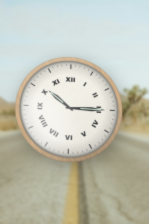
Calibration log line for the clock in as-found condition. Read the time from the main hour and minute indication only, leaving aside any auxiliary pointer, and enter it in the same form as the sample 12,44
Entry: 10,15
